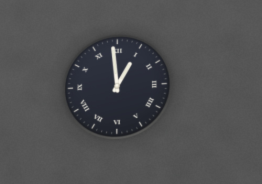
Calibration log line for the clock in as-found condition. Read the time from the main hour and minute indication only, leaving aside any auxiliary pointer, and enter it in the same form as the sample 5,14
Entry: 12,59
